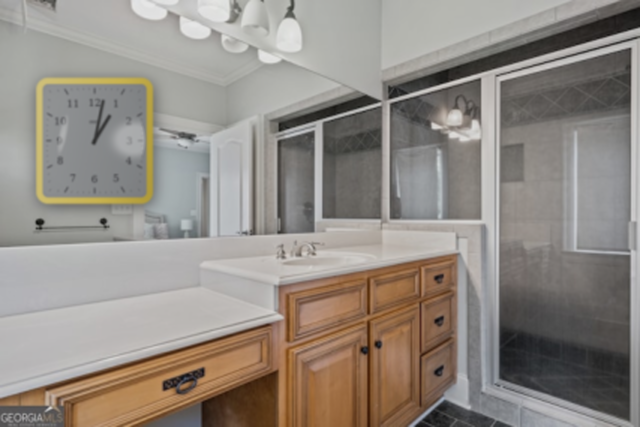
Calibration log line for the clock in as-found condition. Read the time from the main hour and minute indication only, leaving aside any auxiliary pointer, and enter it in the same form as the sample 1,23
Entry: 1,02
